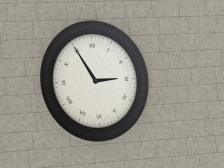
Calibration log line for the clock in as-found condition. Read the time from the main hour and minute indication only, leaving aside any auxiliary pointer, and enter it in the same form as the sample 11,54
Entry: 2,55
